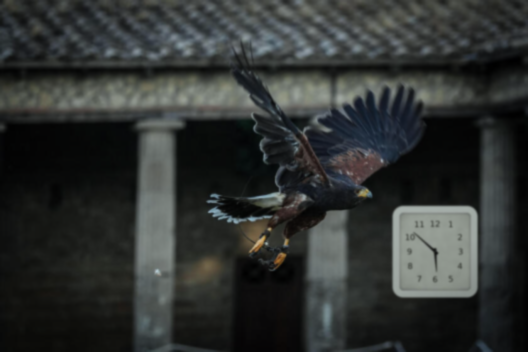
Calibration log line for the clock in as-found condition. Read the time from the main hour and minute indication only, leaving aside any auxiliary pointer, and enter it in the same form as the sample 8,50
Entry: 5,52
